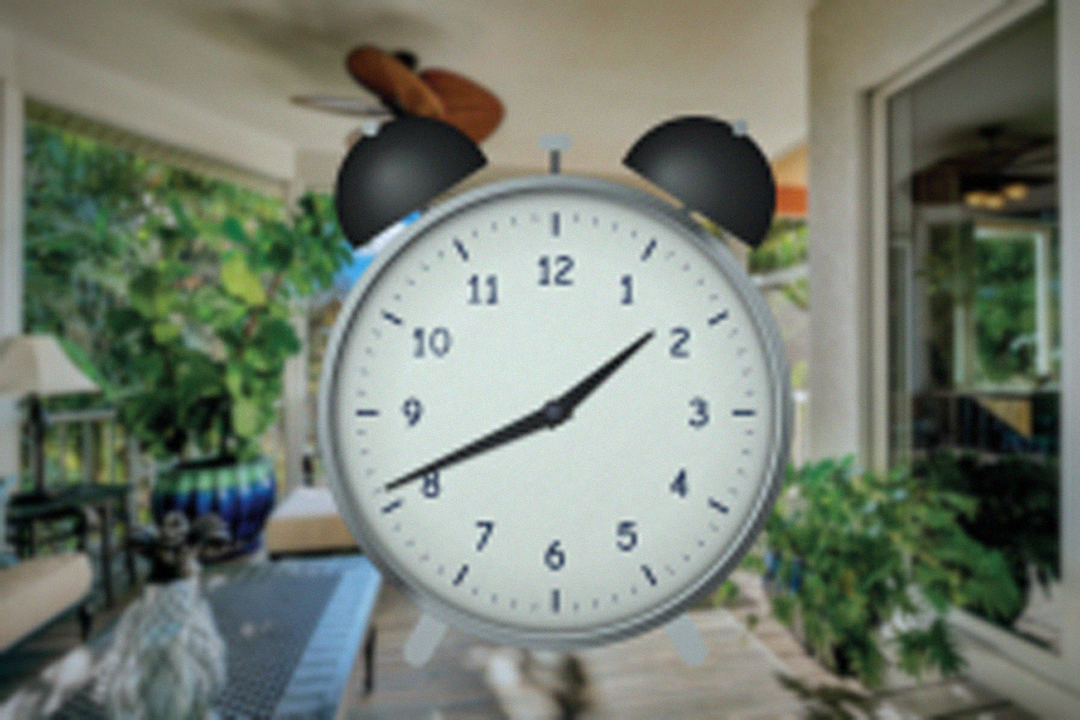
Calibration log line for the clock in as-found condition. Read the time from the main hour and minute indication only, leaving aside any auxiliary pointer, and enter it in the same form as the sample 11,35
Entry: 1,41
